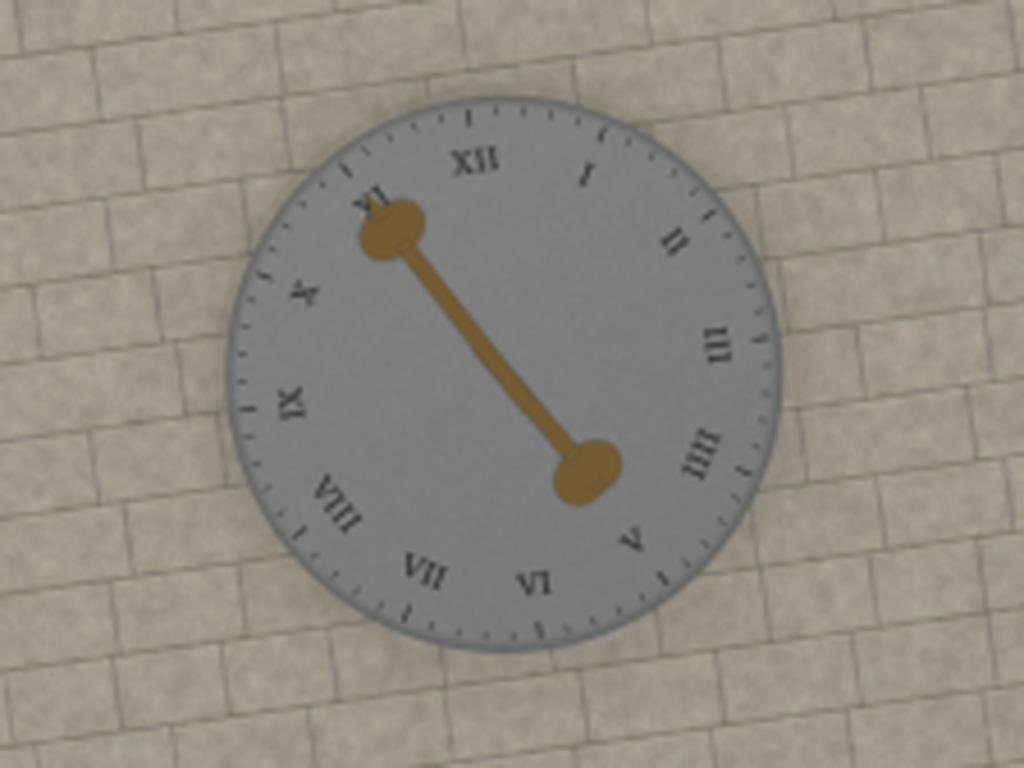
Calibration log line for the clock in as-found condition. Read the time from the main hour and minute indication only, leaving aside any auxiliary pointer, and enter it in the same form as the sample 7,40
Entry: 4,55
